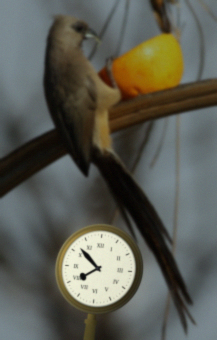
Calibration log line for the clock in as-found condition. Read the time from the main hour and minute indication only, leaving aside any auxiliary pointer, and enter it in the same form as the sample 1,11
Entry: 7,52
